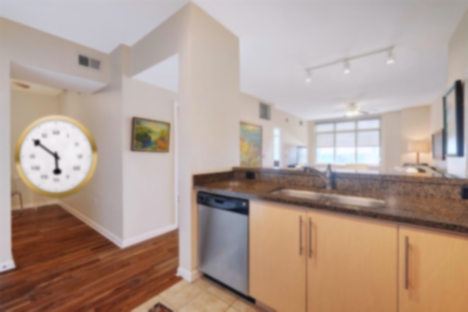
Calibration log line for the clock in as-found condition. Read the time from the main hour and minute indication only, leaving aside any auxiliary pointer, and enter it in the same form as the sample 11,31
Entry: 5,51
